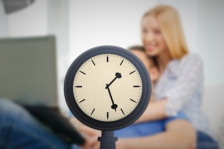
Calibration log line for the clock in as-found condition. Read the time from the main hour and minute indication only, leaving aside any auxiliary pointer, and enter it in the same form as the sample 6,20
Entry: 1,27
